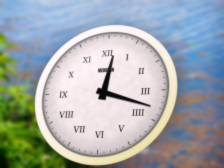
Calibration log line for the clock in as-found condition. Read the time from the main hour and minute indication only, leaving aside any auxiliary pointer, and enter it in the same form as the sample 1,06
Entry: 12,18
